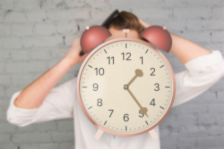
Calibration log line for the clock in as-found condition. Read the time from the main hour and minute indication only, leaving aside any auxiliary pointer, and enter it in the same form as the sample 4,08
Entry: 1,24
